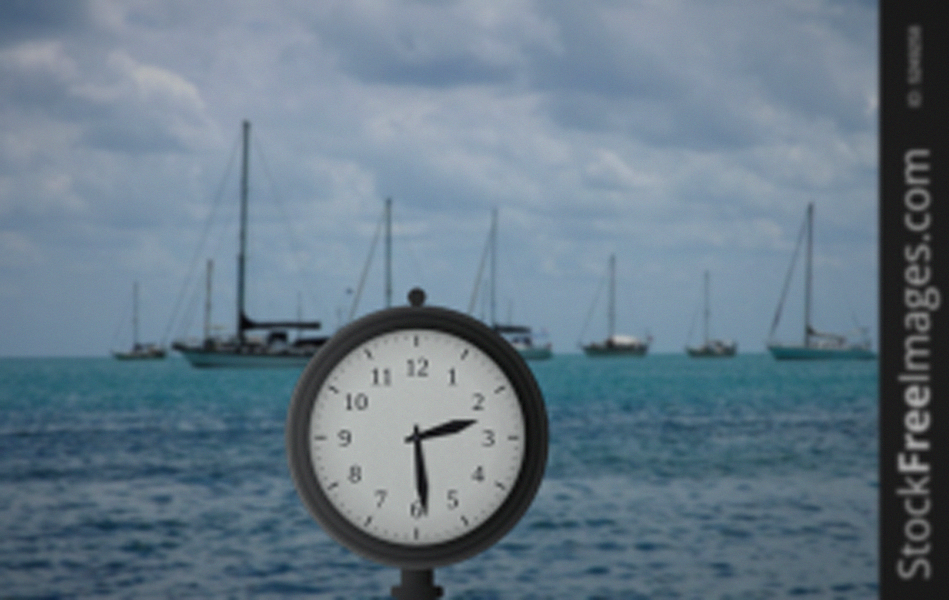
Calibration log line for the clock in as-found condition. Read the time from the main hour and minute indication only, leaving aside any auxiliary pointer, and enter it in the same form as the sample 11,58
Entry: 2,29
